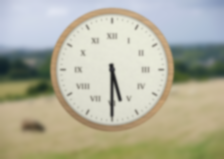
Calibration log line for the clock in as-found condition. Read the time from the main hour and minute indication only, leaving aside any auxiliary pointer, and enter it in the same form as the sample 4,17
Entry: 5,30
